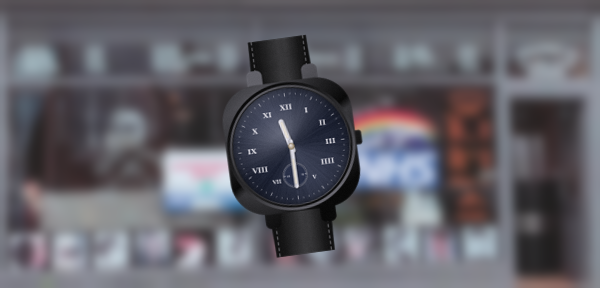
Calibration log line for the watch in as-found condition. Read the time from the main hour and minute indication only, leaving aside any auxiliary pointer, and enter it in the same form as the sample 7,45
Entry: 11,30
